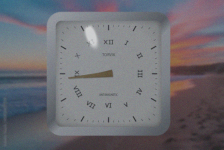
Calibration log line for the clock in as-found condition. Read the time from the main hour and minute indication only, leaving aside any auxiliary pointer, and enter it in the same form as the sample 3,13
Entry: 8,44
